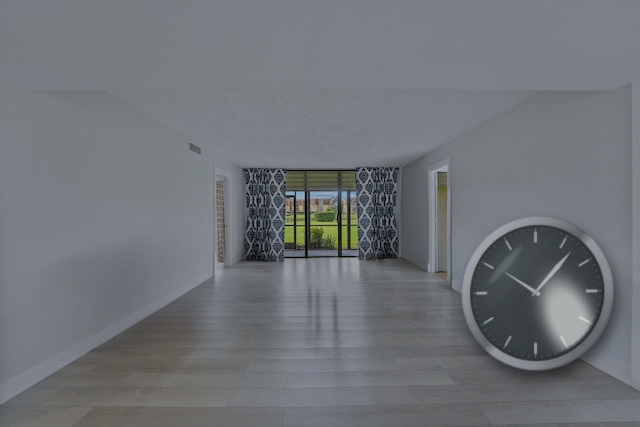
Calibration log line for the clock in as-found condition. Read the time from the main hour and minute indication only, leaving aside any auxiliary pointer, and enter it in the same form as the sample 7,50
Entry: 10,07
